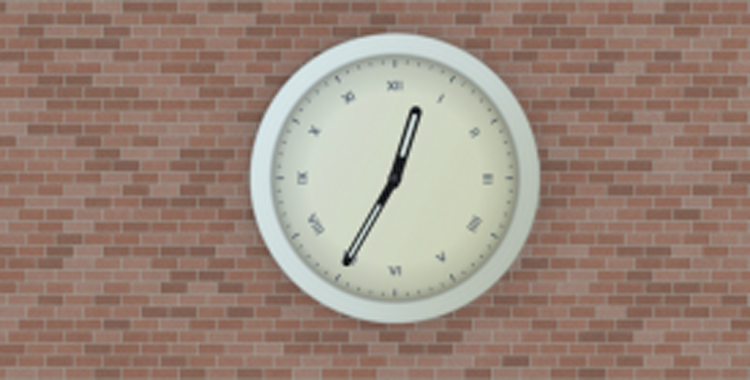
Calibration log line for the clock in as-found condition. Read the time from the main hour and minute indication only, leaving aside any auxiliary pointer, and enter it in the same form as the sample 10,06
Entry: 12,35
